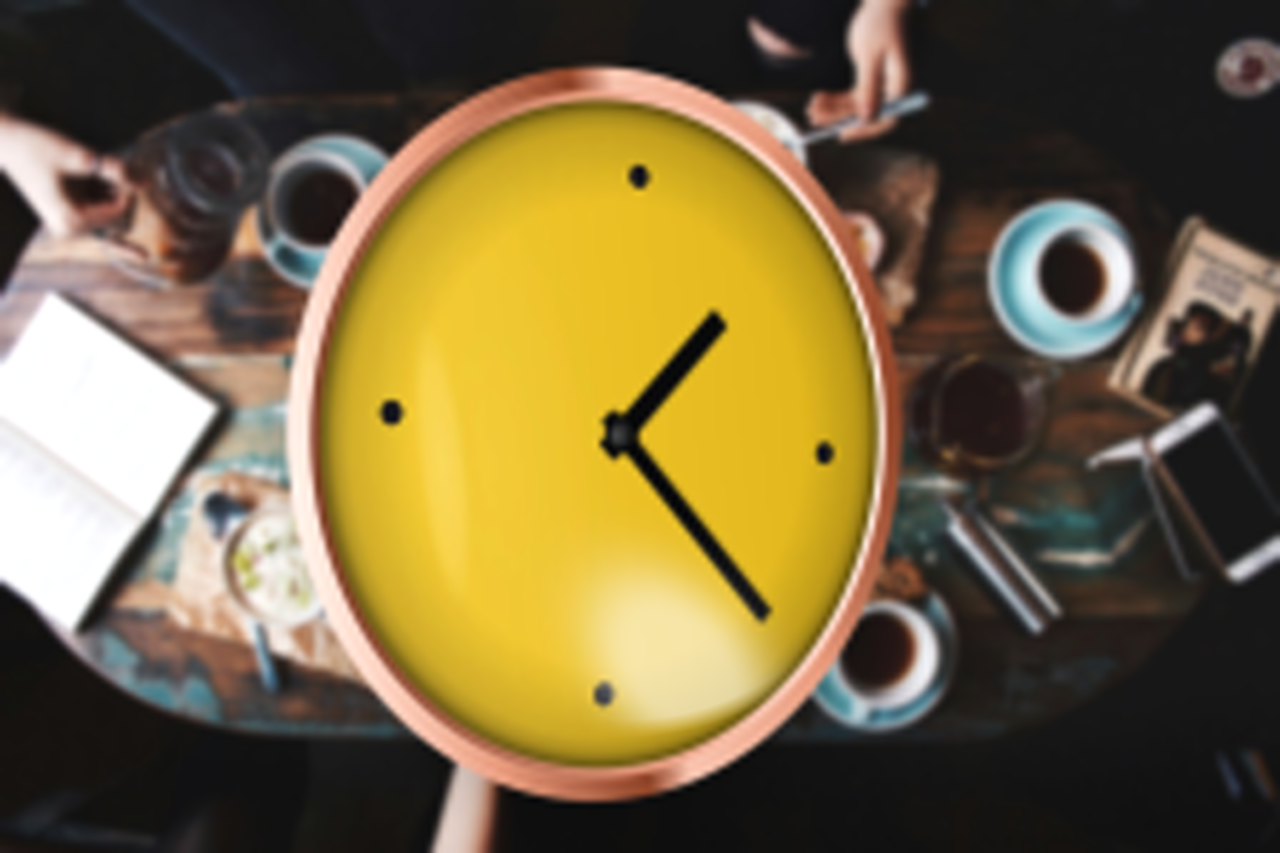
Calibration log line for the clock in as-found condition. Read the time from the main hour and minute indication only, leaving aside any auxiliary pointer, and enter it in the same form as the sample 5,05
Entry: 1,22
